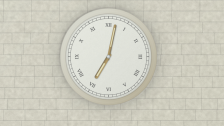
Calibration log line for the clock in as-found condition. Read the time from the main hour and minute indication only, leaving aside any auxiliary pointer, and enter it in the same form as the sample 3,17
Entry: 7,02
